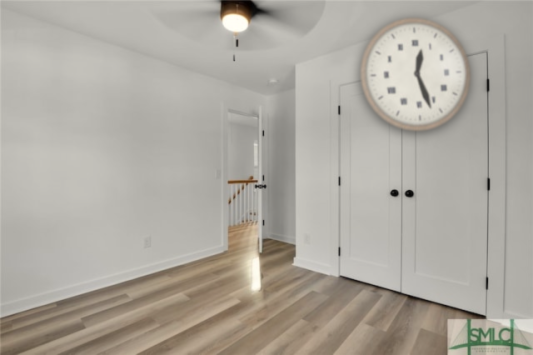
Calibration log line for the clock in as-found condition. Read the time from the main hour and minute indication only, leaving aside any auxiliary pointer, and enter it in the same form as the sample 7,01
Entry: 12,27
